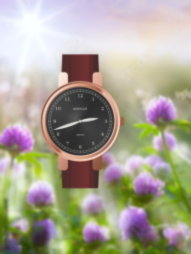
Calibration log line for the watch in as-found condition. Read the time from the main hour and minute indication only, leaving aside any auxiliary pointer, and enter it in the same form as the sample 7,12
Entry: 2,42
